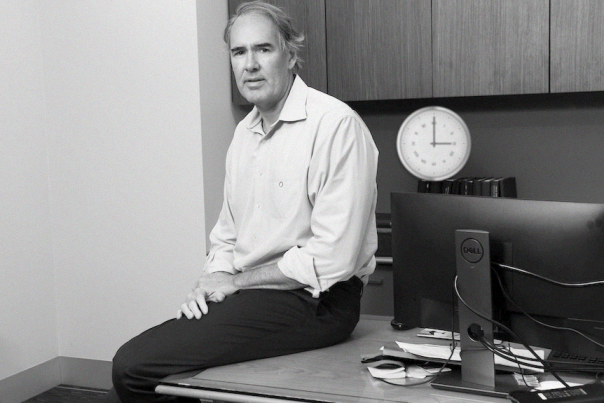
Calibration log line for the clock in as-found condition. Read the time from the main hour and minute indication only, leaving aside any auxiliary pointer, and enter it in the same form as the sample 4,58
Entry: 3,00
